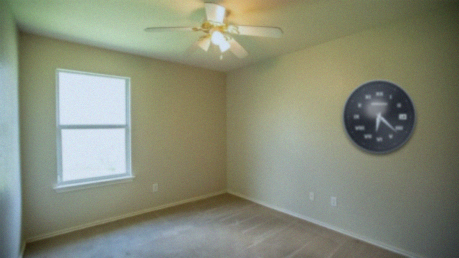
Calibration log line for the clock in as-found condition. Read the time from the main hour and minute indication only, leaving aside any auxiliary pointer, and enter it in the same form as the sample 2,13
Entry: 6,22
